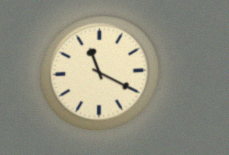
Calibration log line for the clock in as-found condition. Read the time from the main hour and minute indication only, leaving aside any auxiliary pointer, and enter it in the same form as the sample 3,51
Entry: 11,20
